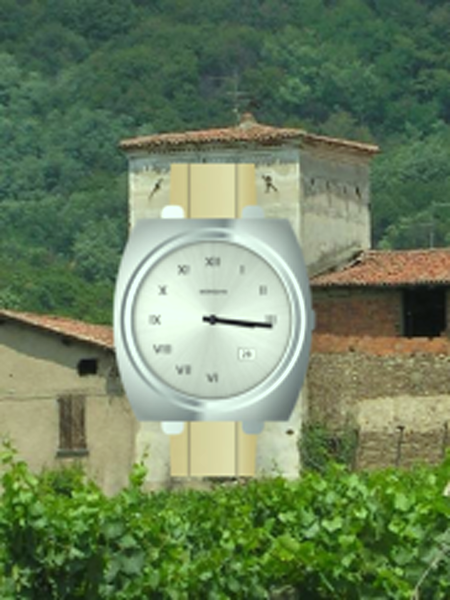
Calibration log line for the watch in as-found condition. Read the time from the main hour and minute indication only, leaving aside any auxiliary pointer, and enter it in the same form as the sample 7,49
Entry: 3,16
